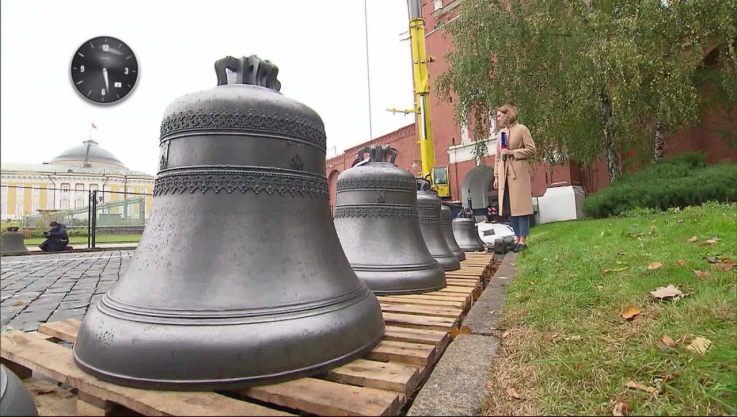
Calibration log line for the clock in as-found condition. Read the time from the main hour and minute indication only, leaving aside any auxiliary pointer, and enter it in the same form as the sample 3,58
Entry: 5,28
